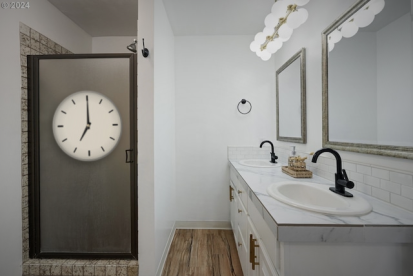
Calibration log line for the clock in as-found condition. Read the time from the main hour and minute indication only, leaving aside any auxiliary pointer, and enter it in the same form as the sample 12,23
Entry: 7,00
